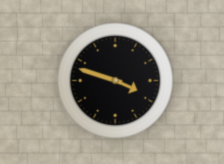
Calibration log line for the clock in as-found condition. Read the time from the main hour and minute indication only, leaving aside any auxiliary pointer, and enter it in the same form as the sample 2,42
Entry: 3,48
